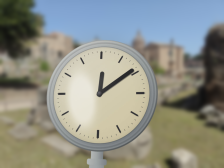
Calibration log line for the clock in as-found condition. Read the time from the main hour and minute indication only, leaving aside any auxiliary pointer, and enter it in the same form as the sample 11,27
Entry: 12,09
